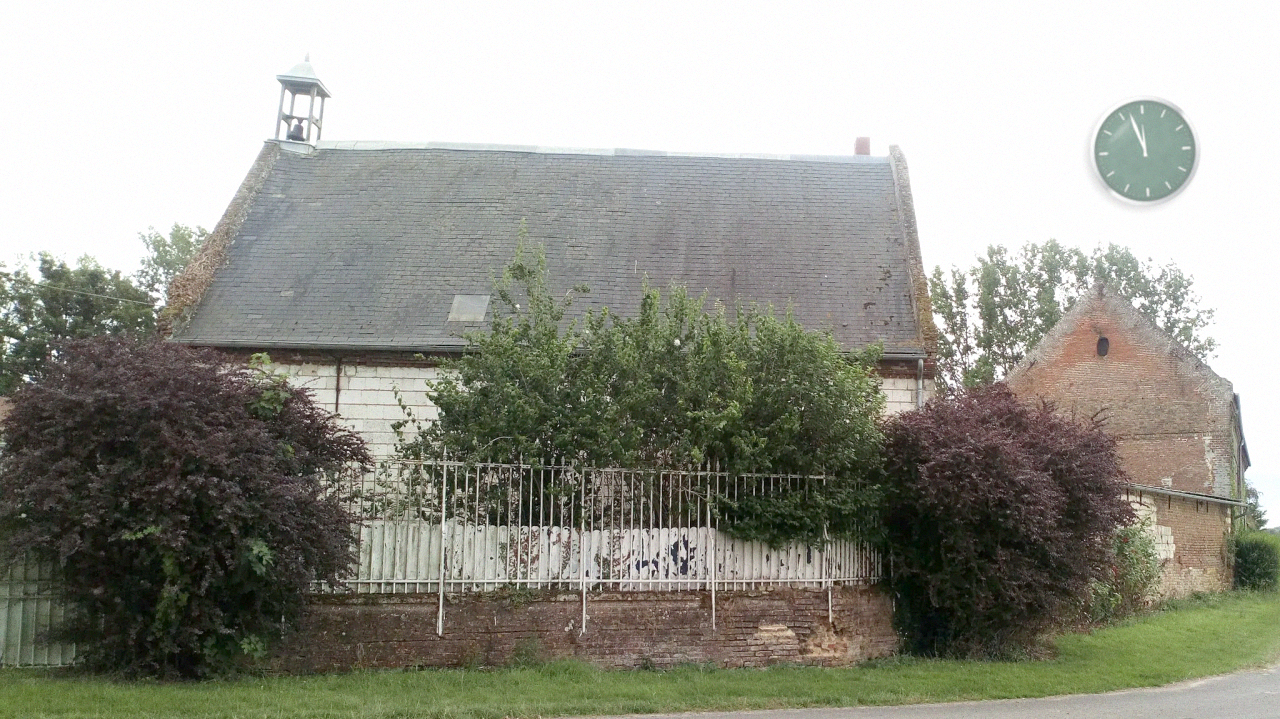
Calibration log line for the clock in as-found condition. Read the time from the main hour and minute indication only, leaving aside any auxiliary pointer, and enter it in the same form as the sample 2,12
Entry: 11,57
